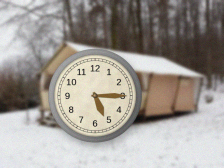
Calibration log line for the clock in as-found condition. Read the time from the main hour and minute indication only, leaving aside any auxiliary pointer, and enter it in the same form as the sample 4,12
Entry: 5,15
